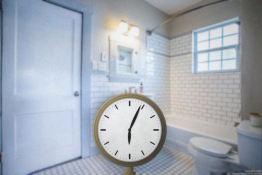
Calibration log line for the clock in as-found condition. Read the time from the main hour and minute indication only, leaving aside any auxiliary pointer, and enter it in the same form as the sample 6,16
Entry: 6,04
